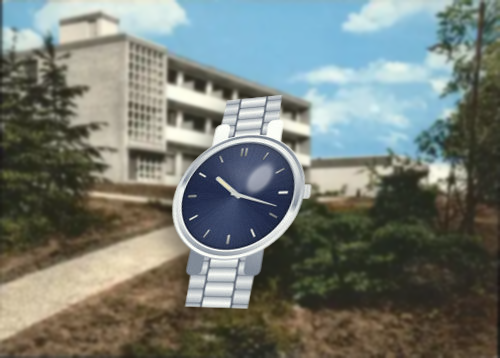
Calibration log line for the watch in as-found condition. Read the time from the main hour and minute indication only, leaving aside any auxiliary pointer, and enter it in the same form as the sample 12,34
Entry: 10,18
